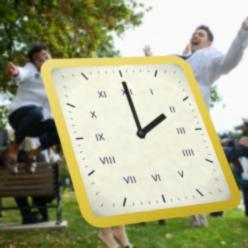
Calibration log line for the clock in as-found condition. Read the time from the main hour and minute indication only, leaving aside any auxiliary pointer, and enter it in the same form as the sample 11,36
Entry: 2,00
